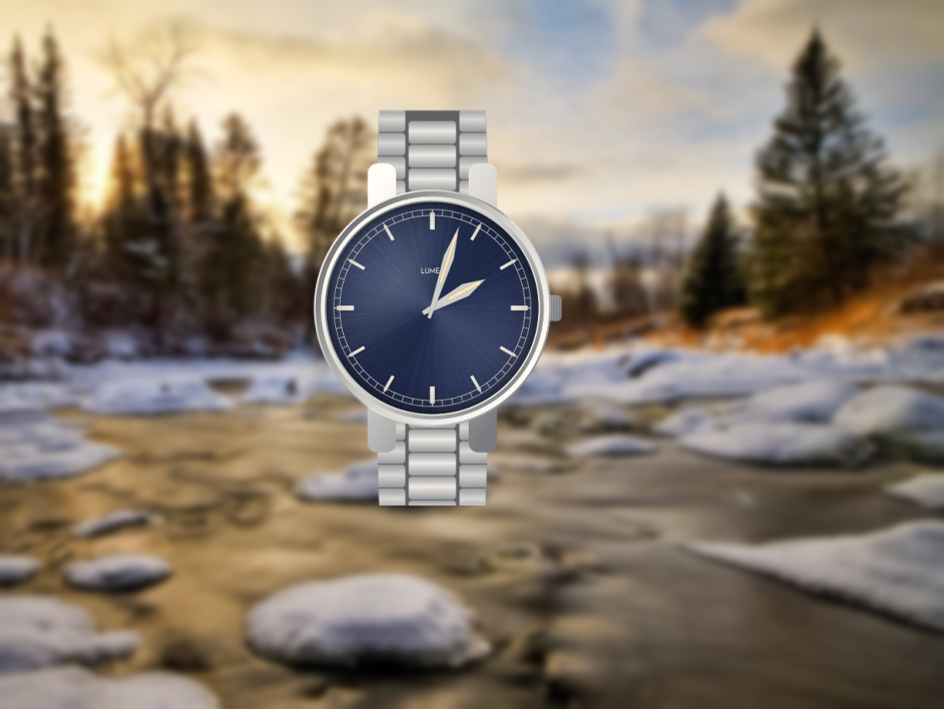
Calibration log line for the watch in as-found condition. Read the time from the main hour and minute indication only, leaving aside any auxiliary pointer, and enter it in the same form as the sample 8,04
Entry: 2,03
